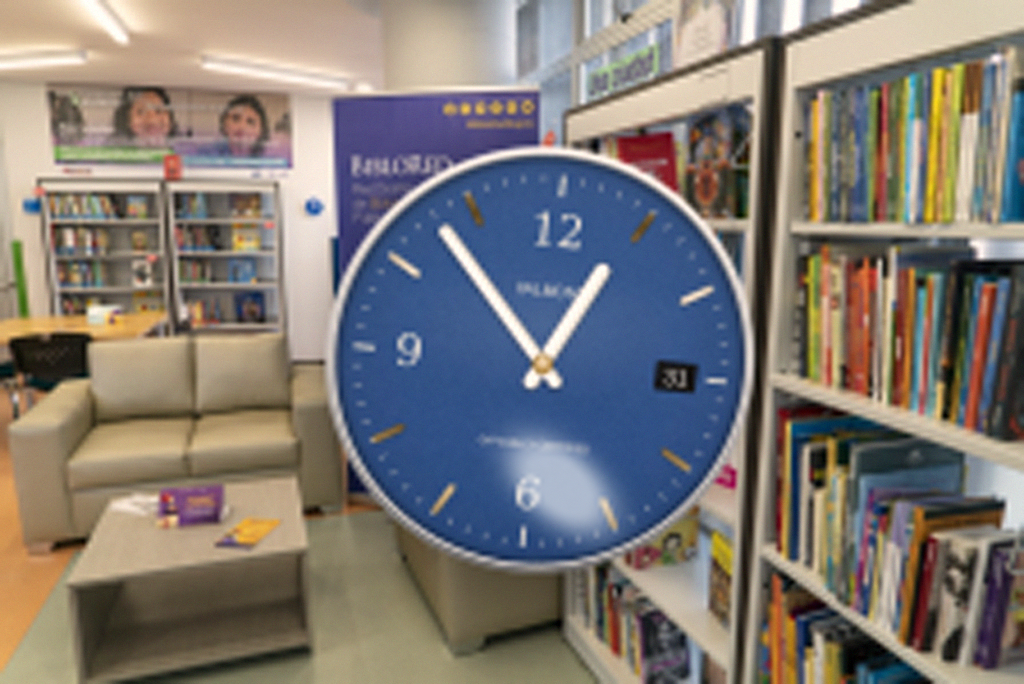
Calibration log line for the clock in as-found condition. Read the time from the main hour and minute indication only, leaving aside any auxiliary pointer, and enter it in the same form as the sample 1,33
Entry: 12,53
